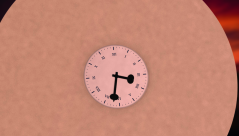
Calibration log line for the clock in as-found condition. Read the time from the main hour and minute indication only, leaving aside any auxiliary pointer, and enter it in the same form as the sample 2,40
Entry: 3,32
